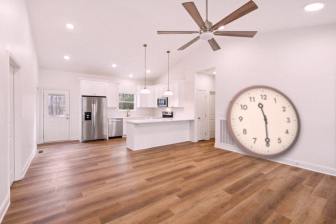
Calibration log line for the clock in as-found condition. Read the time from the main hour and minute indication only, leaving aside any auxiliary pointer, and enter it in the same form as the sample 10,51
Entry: 11,30
